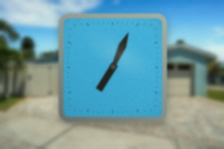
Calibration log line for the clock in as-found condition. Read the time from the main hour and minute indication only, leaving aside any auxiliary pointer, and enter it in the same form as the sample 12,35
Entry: 7,04
